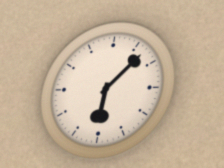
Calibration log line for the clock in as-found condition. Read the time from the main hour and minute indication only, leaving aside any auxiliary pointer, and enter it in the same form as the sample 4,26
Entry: 6,07
